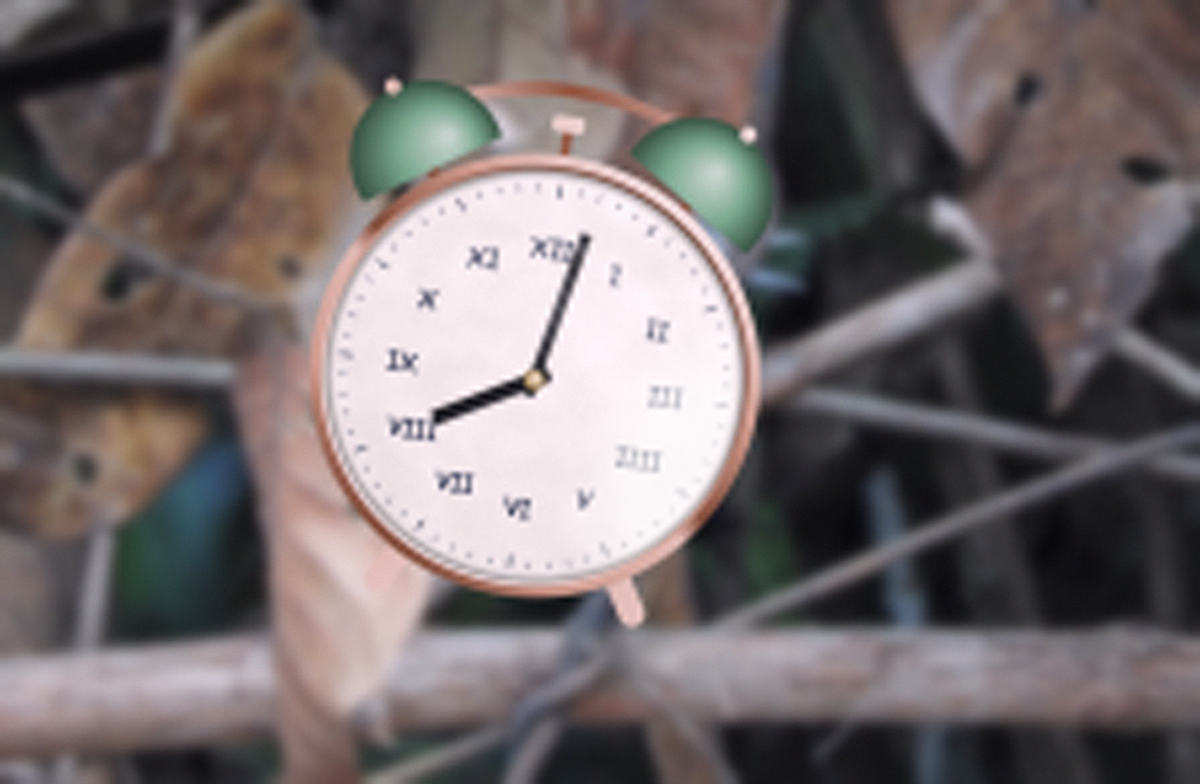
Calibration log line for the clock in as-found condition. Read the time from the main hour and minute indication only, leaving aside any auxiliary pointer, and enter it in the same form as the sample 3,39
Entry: 8,02
